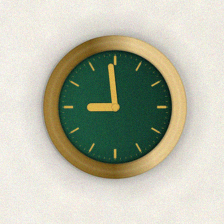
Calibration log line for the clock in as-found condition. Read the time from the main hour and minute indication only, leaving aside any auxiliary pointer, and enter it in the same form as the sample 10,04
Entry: 8,59
